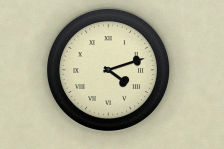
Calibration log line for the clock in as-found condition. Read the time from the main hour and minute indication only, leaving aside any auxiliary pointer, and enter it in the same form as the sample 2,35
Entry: 4,12
